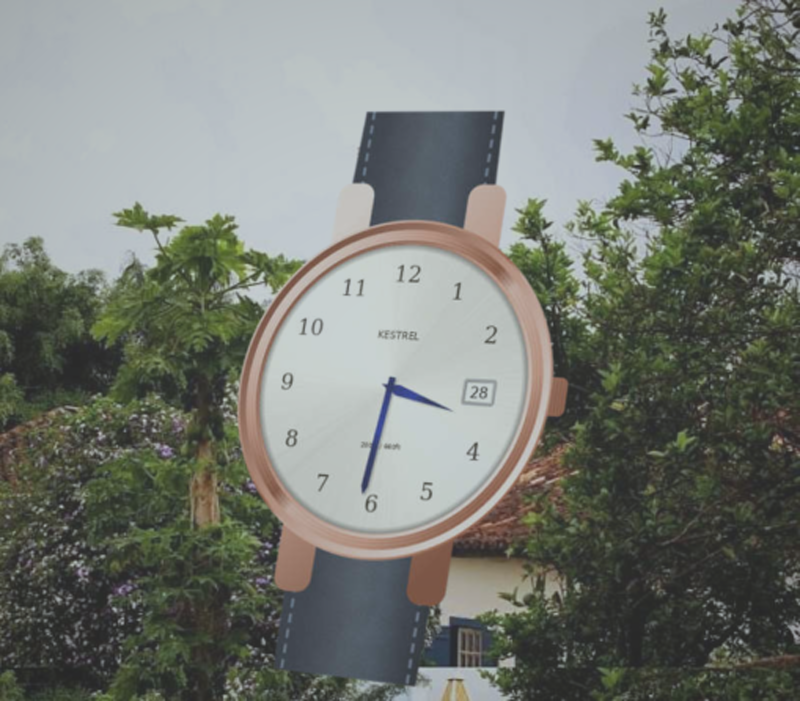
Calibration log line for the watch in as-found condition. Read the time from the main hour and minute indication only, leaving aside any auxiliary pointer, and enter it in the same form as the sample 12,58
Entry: 3,31
